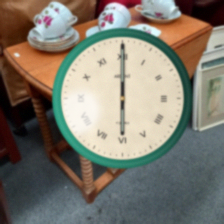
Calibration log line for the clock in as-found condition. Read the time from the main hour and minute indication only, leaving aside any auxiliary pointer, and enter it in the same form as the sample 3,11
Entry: 6,00
